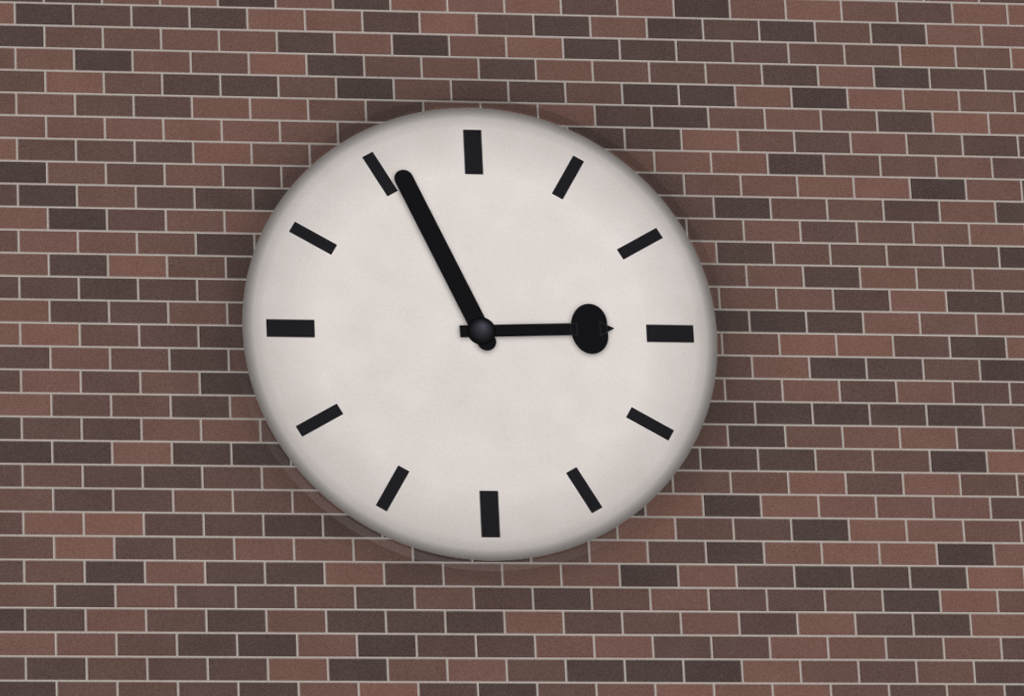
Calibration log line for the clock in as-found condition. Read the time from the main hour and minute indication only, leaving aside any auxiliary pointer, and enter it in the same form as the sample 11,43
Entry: 2,56
